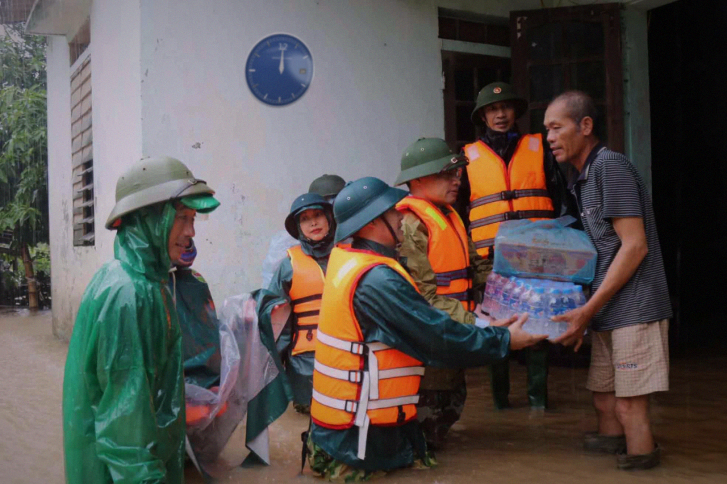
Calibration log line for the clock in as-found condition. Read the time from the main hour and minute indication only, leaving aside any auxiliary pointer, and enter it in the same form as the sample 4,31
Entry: 12,00
